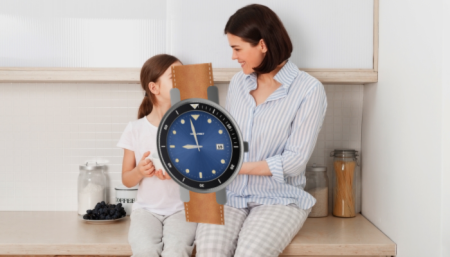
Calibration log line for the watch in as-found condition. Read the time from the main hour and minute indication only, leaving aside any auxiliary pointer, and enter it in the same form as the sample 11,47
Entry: 8,58
